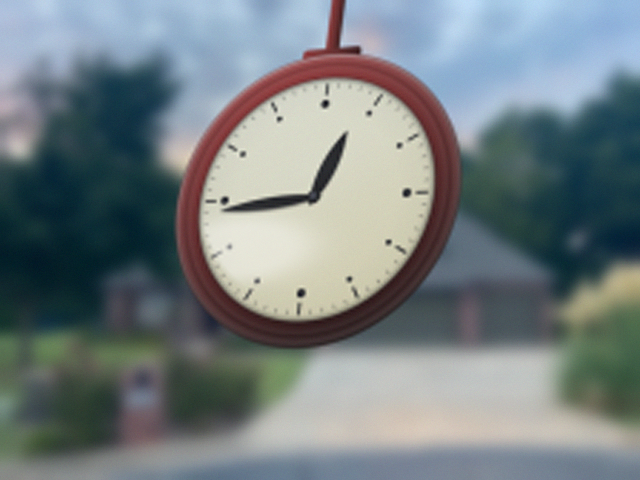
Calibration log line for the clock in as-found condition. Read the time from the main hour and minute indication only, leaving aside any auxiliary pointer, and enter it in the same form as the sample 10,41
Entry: 12,44
